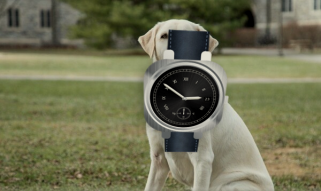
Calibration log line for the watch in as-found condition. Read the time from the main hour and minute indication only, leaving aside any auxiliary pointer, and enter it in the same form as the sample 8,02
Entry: 2,51
